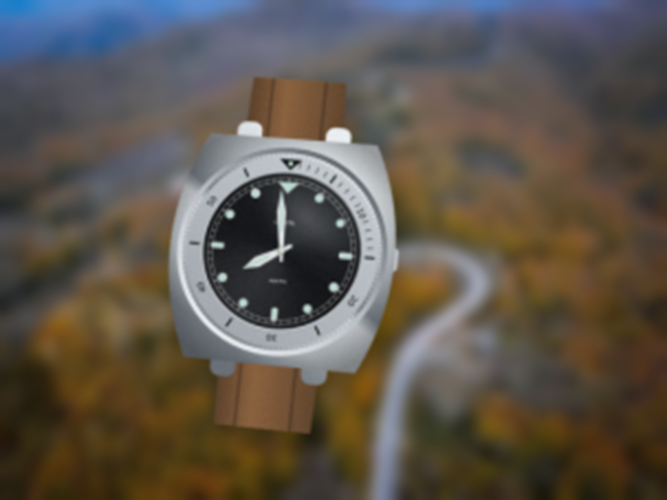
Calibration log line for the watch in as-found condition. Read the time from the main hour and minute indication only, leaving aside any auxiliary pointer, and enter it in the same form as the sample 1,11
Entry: 7,59
